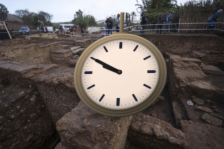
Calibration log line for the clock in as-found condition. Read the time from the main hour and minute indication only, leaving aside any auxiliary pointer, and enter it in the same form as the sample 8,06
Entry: 9,50
